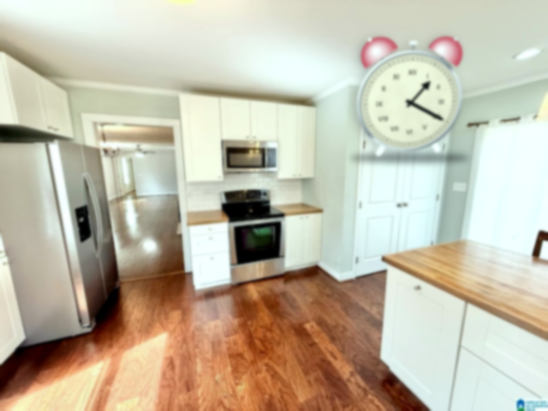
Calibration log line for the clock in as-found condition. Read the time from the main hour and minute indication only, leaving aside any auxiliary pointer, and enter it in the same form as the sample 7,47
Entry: 1,20
